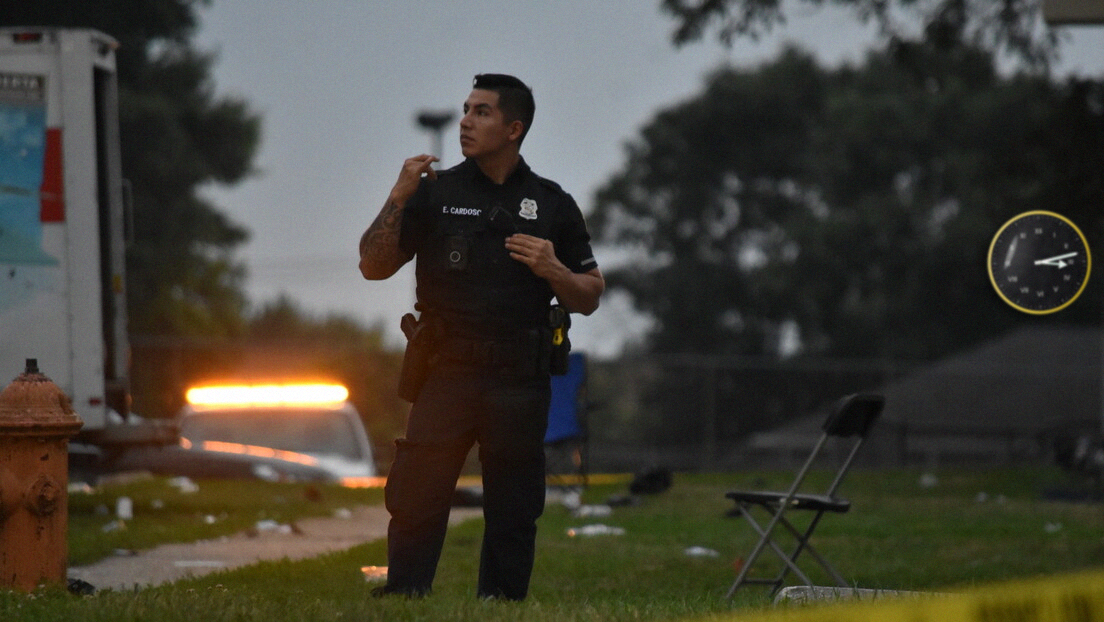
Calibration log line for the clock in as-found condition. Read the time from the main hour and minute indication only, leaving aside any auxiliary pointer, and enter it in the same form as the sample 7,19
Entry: 3,13
